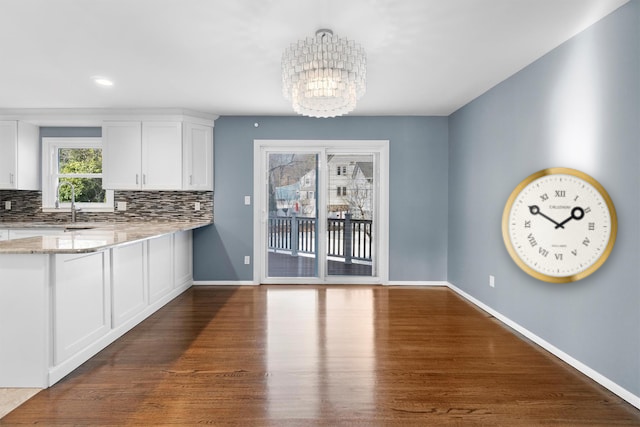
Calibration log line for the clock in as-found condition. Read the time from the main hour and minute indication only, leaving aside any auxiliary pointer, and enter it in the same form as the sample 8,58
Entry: 1,50
